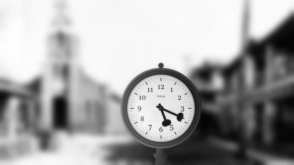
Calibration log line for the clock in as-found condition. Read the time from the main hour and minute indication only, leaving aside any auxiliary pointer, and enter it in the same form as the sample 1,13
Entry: 5,19
